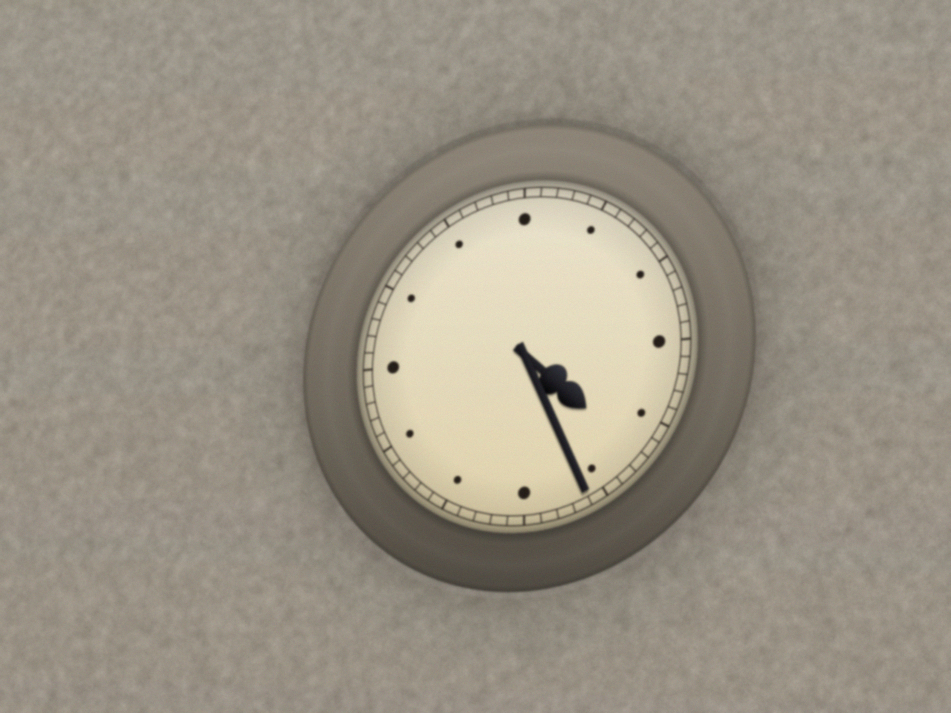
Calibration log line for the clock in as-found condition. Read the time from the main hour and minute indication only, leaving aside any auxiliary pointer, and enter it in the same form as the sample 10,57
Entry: 4,26
